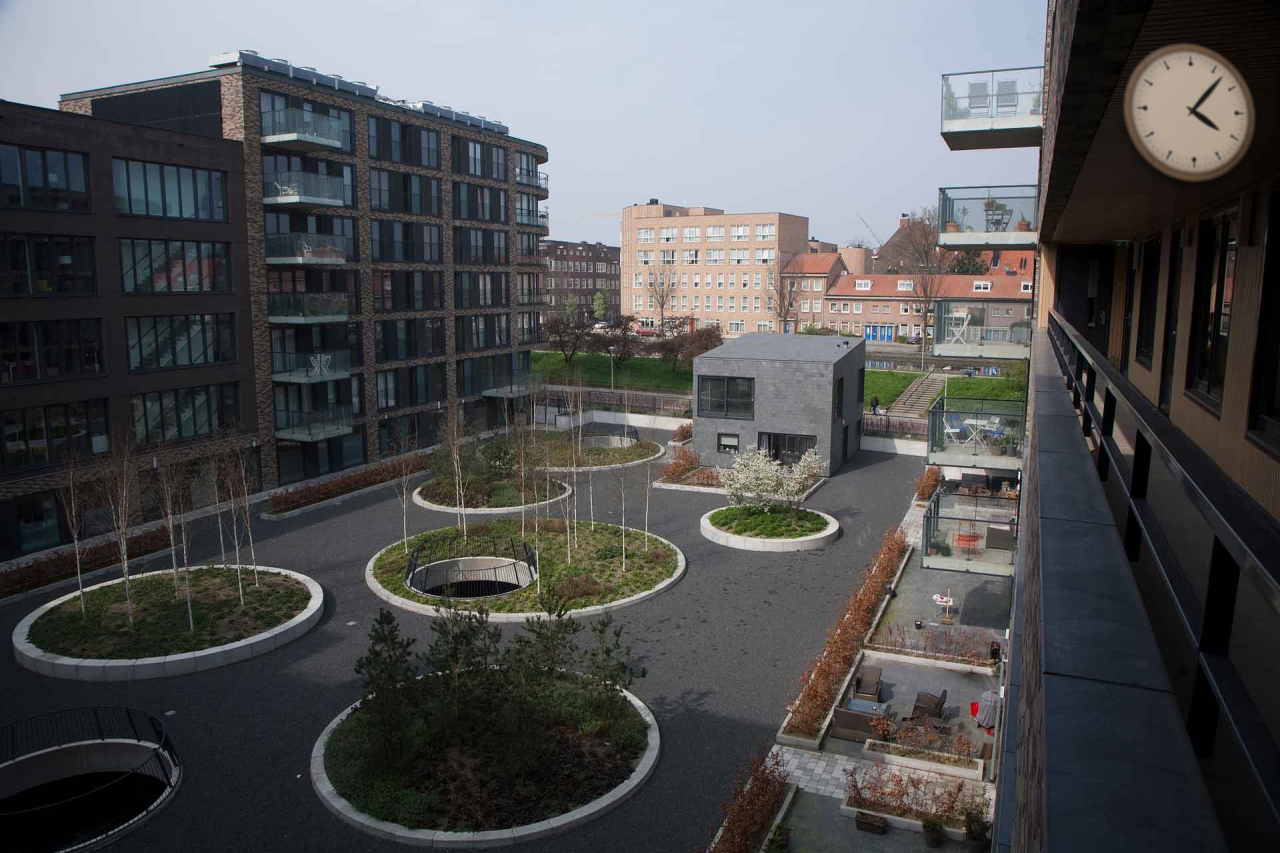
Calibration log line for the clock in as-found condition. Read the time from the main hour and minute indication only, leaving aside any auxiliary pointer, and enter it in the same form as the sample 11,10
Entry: 4,07
